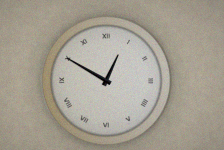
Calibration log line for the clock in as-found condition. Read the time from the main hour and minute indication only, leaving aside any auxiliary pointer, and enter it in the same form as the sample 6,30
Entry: 12,50
